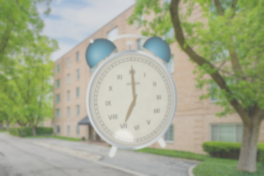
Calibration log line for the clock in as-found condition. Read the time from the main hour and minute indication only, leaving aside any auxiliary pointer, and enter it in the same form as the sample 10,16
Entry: 7,00
